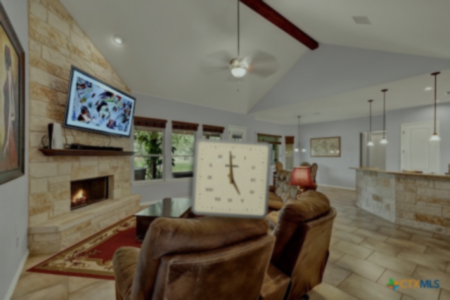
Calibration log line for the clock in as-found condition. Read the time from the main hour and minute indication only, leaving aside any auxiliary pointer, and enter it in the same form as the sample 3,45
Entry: 4,59
